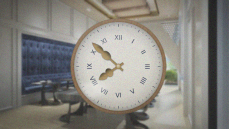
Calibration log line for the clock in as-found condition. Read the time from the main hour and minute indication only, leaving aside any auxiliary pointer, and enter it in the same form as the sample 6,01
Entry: 7,52
